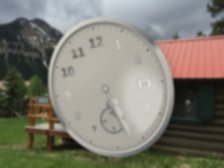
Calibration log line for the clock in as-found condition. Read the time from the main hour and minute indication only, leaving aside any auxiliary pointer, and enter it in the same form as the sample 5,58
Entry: 5,27
